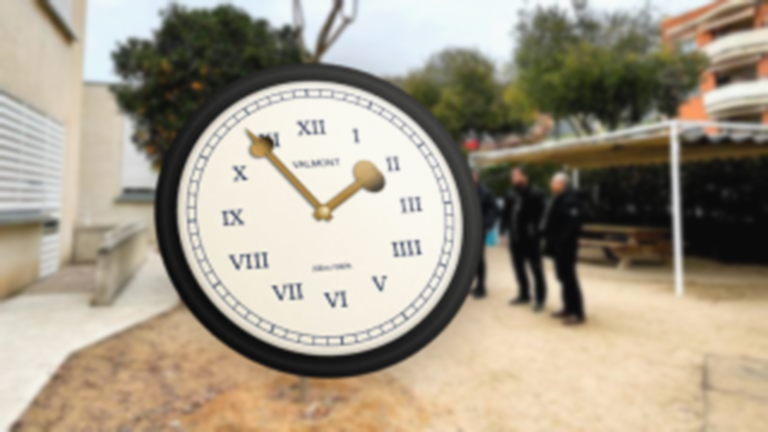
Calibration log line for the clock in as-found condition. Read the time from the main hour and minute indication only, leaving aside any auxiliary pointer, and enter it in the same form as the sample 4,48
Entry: 1,54
